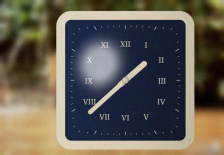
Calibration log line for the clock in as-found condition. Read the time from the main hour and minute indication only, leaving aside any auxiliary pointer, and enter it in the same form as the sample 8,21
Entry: 1,38
